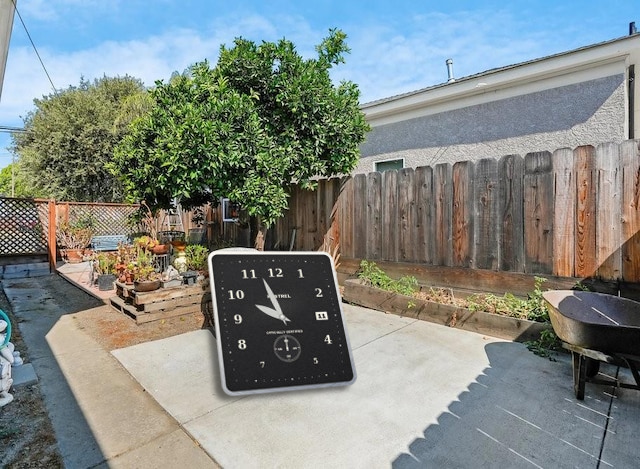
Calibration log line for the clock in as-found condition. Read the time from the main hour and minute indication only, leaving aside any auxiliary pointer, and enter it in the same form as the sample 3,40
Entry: 9,57
